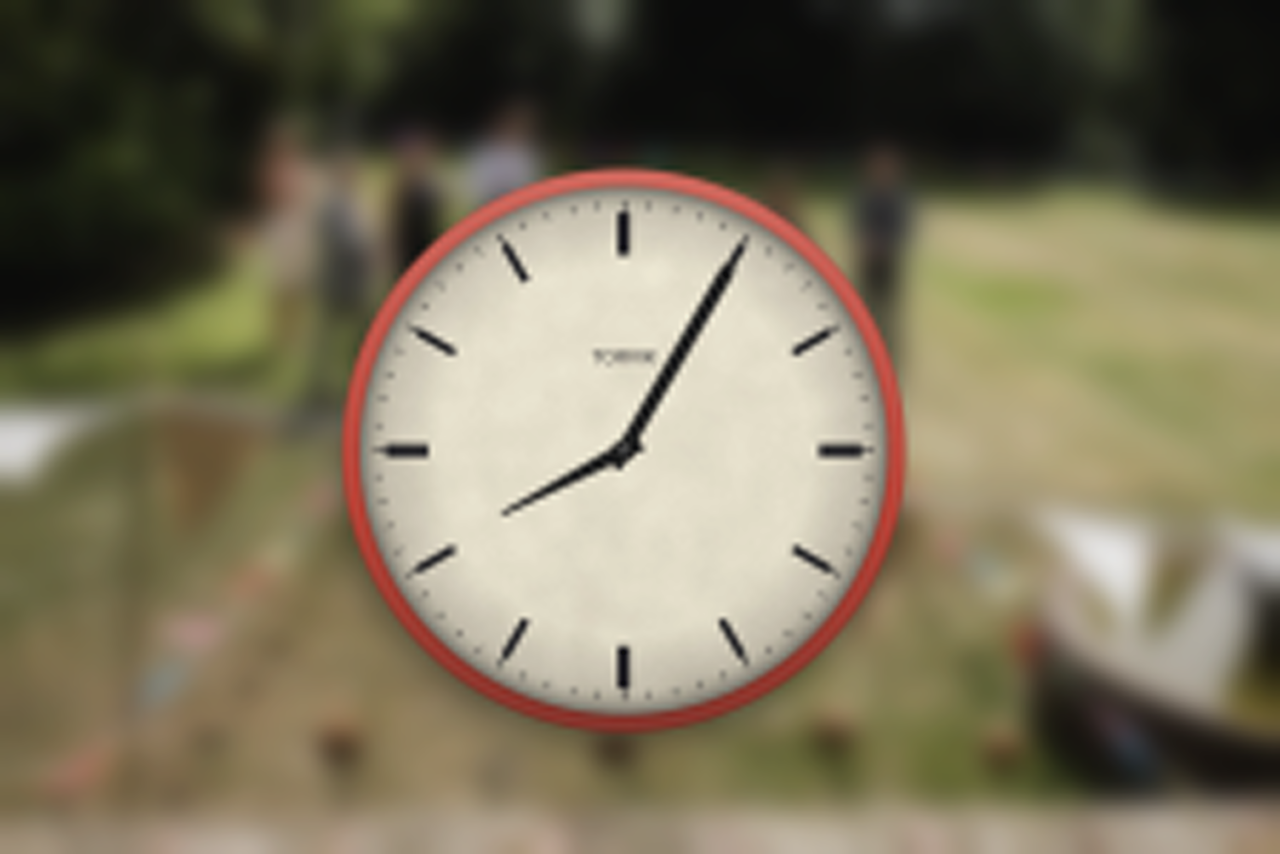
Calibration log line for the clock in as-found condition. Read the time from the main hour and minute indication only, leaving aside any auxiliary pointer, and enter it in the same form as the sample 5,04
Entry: 8,05
